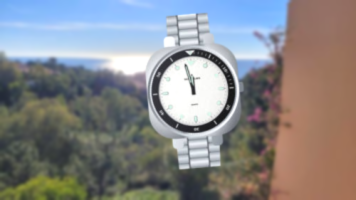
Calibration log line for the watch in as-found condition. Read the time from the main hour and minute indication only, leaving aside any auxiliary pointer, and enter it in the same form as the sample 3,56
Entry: 11,58
